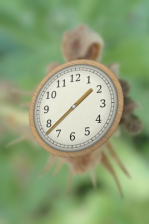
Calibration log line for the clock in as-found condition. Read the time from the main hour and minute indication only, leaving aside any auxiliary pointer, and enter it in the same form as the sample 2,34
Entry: 1,38
